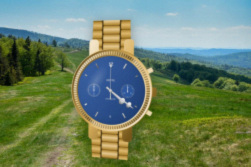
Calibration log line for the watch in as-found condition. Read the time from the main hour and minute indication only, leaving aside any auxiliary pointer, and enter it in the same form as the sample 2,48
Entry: 4,21
